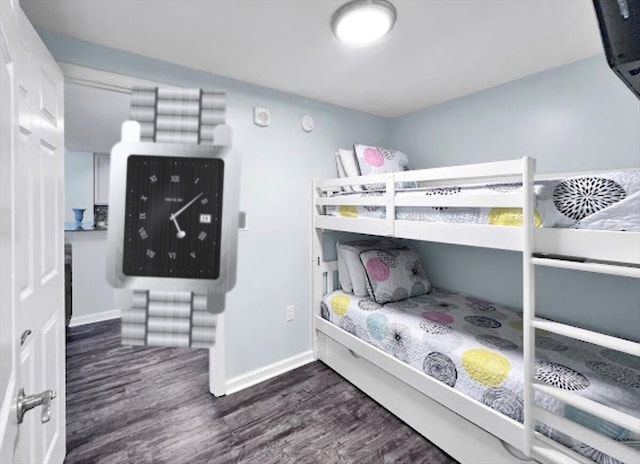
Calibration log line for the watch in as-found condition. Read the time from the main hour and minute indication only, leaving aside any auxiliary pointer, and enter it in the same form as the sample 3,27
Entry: 5,08
